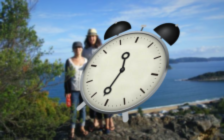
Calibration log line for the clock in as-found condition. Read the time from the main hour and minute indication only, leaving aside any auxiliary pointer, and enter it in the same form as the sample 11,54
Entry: 11,32
